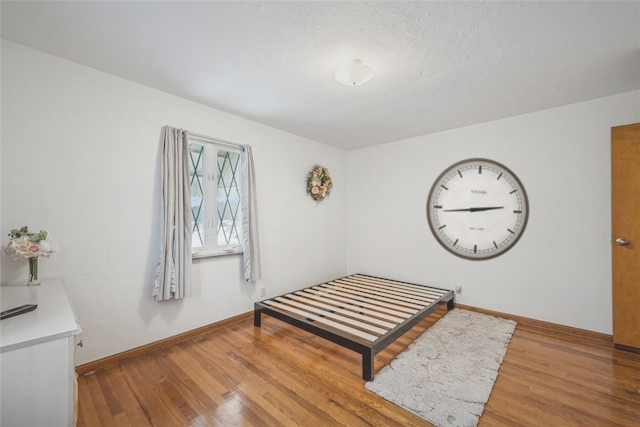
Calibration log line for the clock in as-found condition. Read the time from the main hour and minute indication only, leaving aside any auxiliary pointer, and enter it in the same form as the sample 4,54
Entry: 2,44
